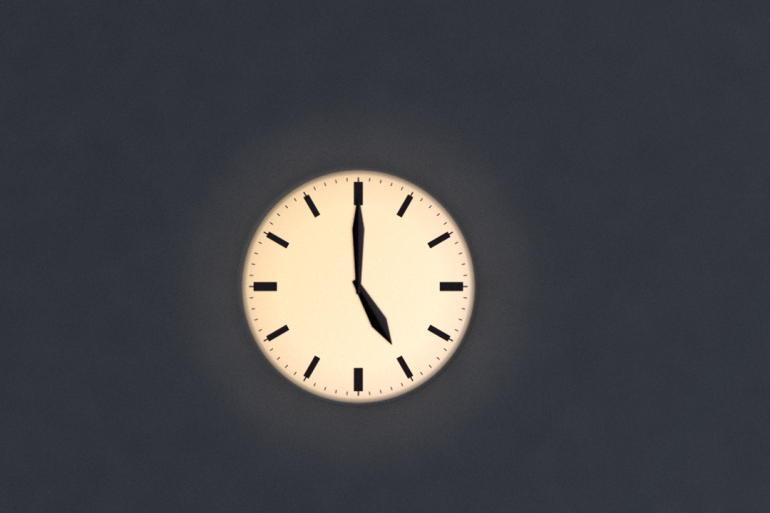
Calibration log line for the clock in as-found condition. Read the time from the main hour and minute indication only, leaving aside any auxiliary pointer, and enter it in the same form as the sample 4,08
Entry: 5,00
